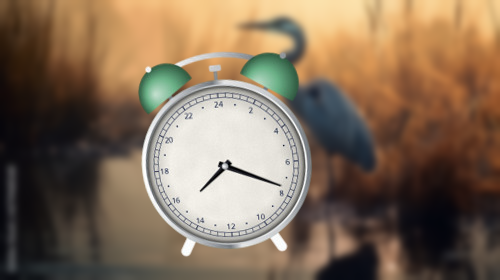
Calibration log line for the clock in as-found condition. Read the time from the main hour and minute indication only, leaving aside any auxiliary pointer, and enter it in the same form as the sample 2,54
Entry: 15,19
